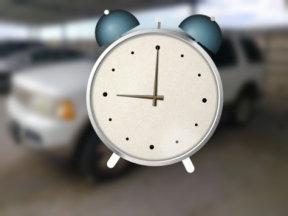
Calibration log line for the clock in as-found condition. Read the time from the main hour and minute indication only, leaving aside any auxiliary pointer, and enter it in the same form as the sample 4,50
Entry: 9,00
